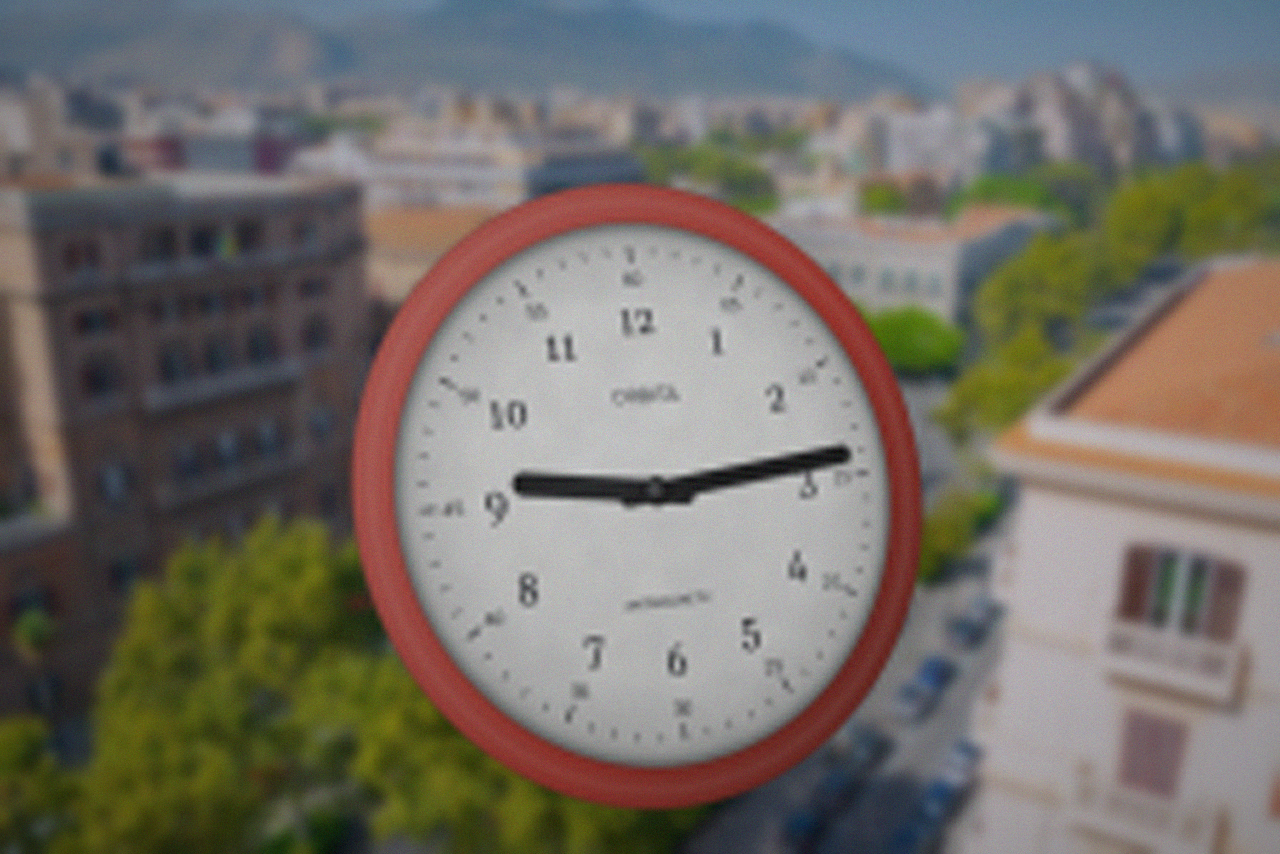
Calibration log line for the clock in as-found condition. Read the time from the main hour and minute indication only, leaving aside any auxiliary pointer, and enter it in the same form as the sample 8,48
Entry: 9,14
